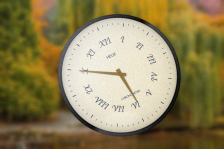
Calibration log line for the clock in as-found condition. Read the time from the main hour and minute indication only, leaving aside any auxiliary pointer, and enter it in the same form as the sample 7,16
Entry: 5,50
